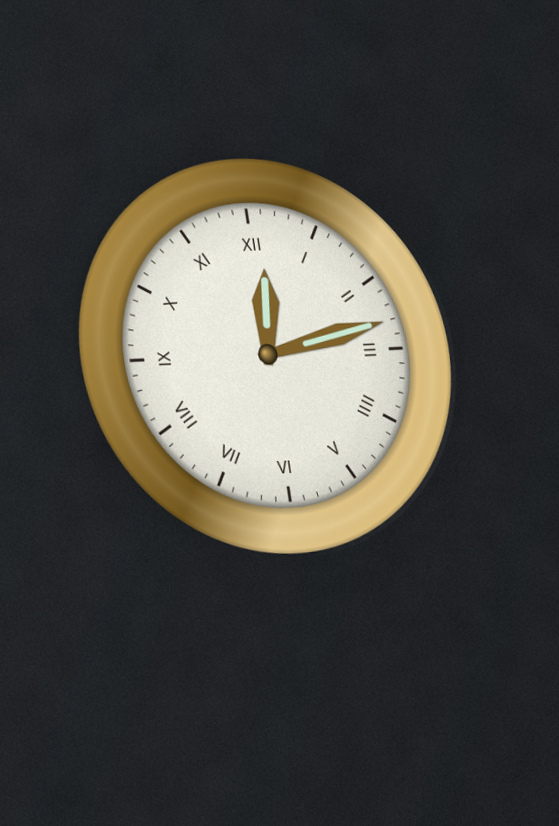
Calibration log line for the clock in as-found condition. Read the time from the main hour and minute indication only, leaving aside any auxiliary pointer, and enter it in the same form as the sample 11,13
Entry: 12,13
